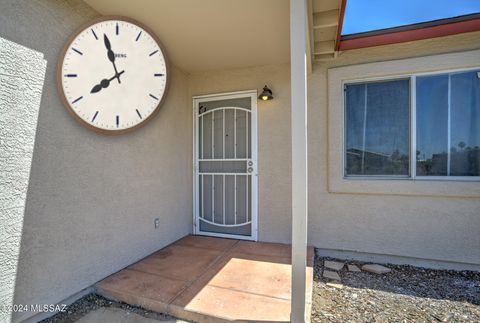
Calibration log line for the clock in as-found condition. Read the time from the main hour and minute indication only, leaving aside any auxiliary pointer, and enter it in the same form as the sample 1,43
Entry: 7,57
